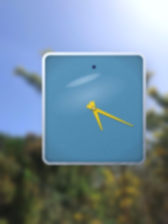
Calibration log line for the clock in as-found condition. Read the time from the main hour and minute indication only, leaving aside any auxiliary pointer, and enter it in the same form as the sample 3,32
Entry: 5,19
